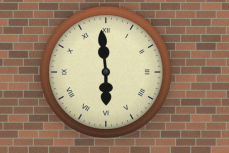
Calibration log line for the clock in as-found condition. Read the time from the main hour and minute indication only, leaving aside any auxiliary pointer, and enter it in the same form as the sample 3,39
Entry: 5,59
